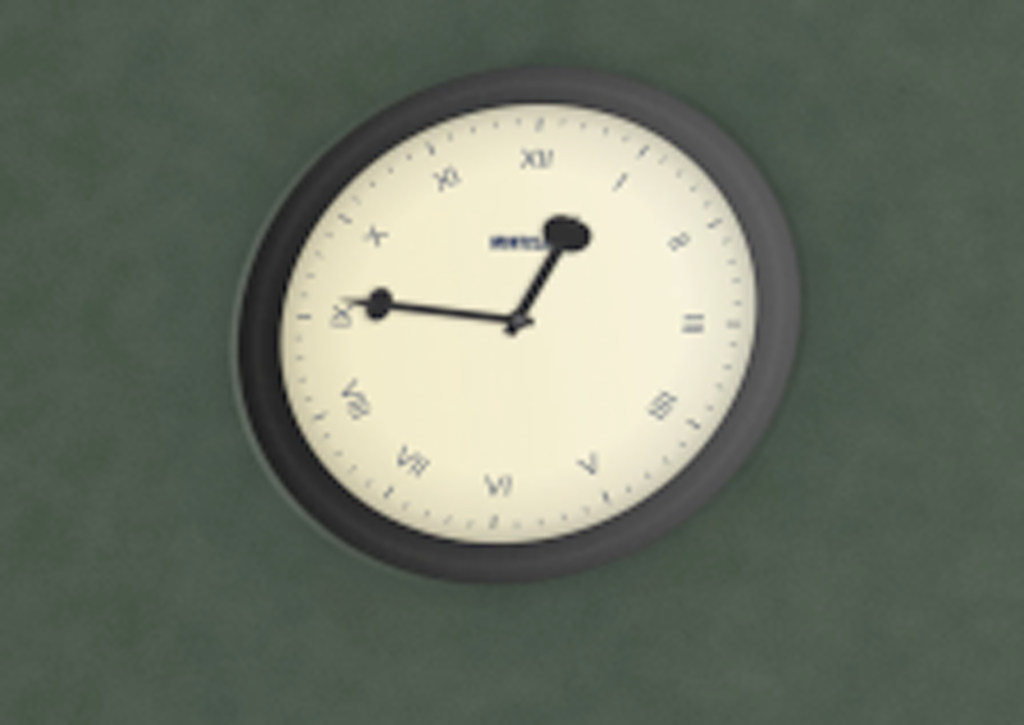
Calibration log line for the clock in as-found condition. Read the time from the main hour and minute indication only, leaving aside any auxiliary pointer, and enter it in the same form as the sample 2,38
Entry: 12,46
